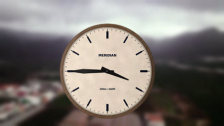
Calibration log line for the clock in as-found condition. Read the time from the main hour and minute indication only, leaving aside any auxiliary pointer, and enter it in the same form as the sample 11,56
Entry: 3,45
